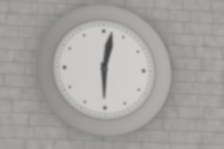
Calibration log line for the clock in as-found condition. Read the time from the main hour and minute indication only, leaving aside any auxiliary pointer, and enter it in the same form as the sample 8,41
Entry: 6,02
